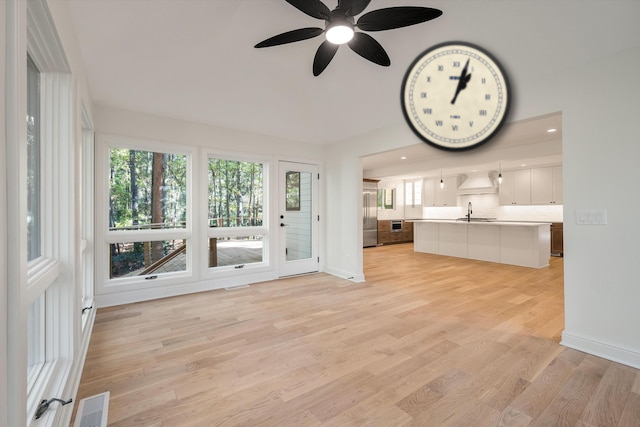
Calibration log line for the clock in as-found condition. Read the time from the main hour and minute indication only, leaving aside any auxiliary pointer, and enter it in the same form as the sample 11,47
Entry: 1,03
